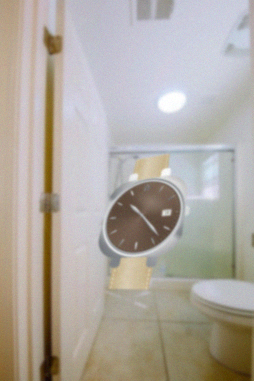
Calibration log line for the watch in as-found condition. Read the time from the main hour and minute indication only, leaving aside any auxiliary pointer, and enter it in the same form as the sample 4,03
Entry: 10,23
